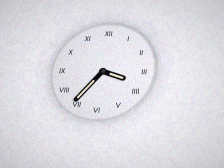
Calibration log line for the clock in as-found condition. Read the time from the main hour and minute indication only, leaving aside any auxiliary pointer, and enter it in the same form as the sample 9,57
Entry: 3,36
